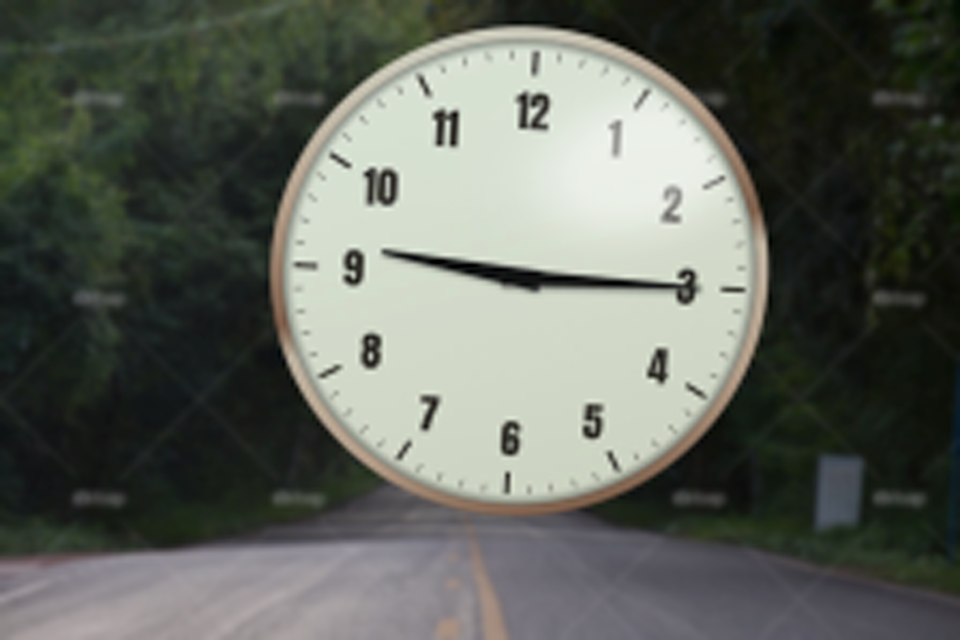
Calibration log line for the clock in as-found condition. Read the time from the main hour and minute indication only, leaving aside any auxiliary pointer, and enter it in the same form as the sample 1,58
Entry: 9,15
